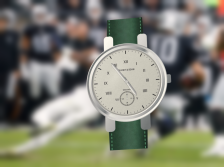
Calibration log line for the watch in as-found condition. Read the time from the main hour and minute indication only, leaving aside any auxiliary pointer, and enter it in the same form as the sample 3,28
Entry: 4,54
